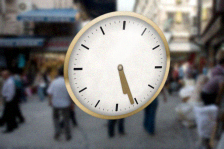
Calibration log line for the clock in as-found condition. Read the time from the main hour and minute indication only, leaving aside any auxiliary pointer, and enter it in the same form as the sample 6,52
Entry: 5,26
